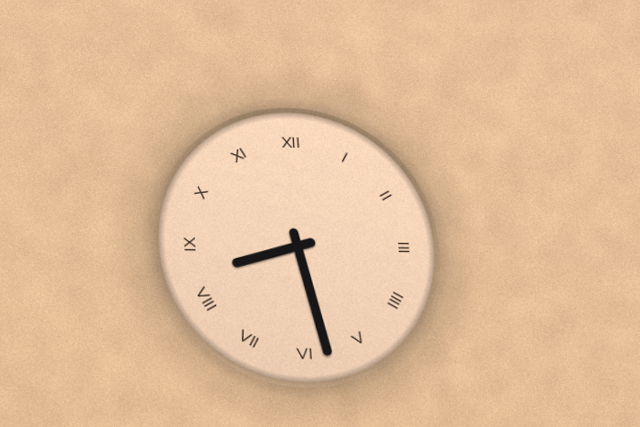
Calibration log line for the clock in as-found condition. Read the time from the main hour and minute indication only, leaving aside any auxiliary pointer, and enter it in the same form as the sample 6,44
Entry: 8,28
